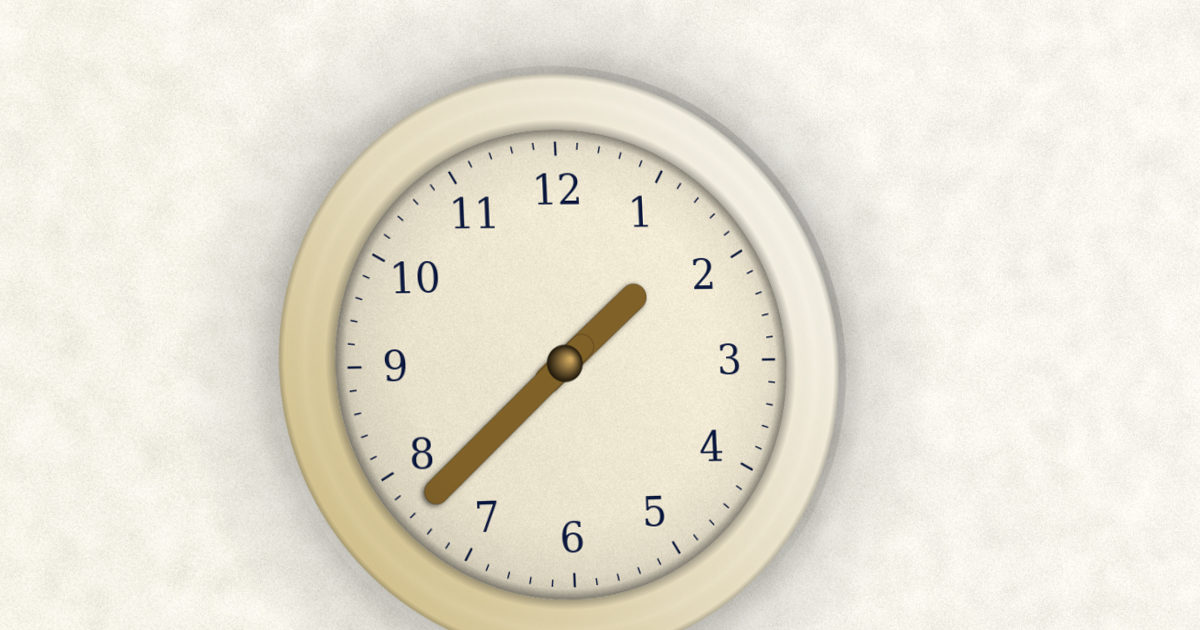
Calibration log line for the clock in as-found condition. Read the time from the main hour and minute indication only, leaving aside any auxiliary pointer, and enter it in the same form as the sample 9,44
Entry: 1,38
